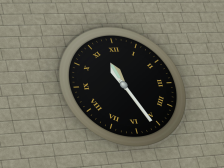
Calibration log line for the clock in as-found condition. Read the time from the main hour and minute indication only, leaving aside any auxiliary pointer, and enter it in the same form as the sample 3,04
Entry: 11,26
